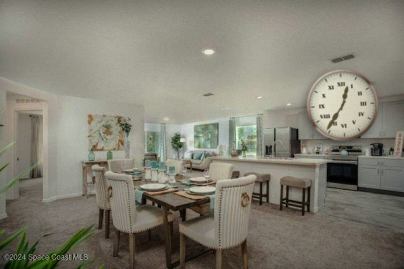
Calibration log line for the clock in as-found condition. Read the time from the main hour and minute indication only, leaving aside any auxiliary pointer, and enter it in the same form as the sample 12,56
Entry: 12,36
